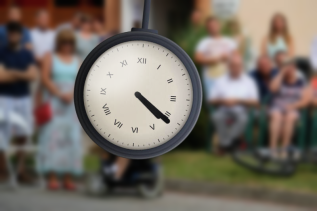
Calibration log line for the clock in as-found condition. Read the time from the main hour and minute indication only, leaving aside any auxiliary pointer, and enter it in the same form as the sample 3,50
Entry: 4,21
